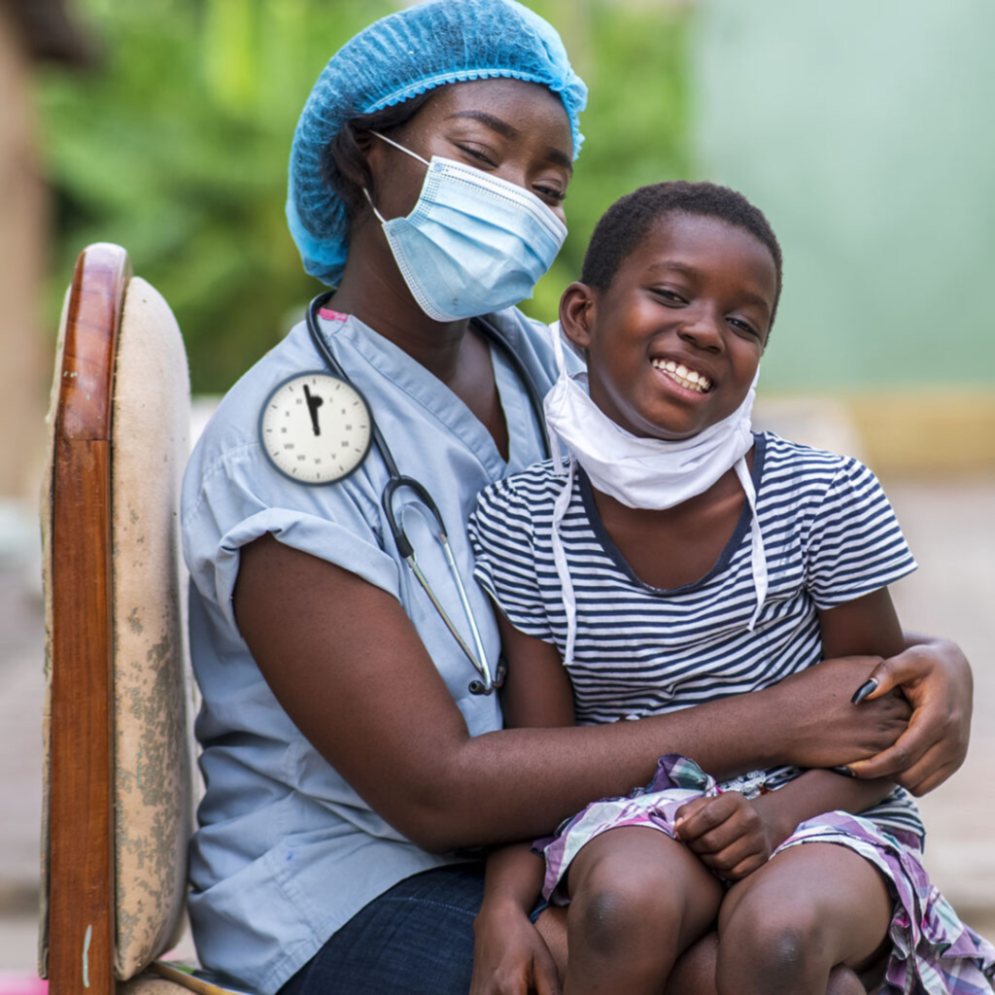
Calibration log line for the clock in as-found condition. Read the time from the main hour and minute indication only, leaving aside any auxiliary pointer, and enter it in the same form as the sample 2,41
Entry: 11,58
